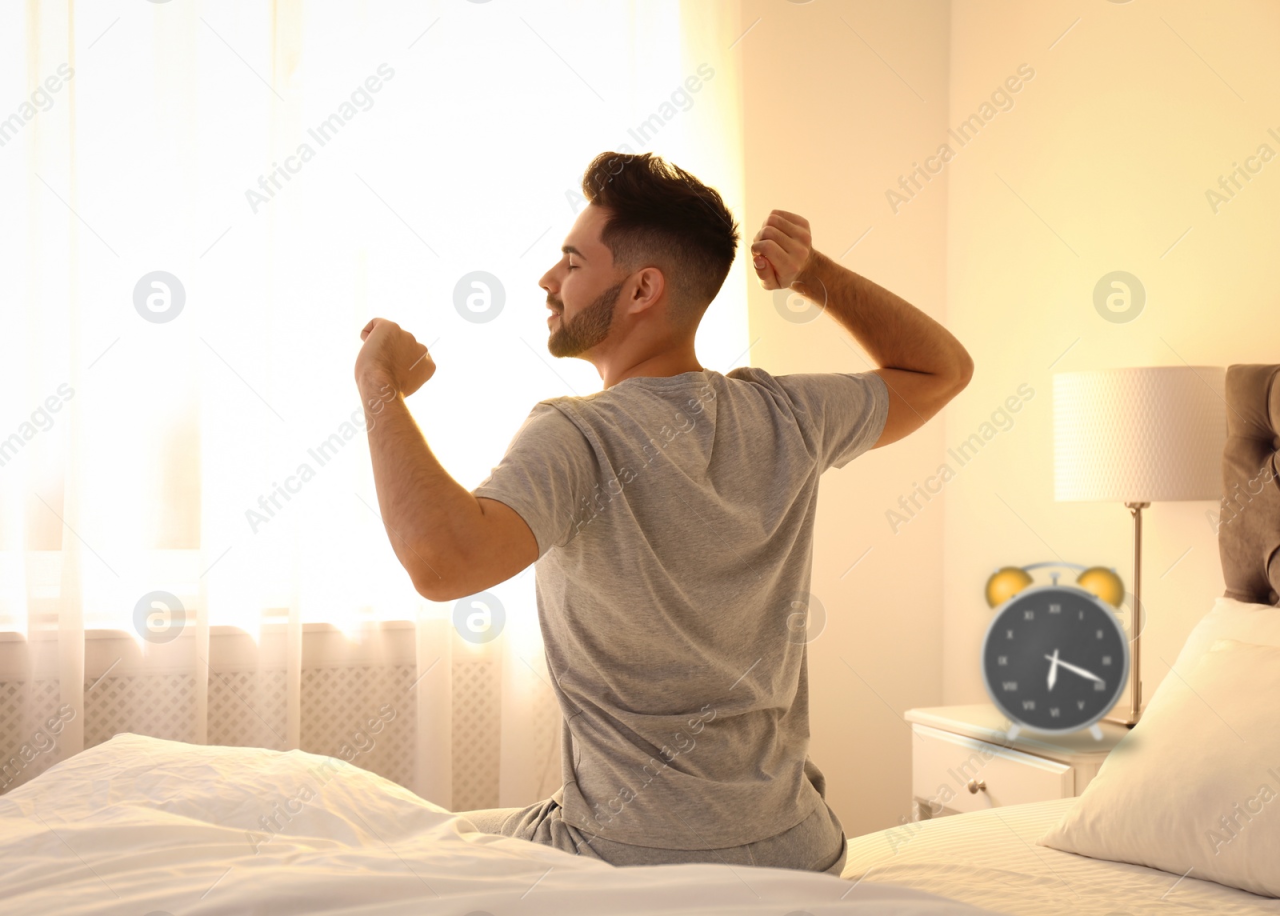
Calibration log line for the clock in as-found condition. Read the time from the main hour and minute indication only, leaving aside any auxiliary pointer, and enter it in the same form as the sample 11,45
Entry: 6,19
